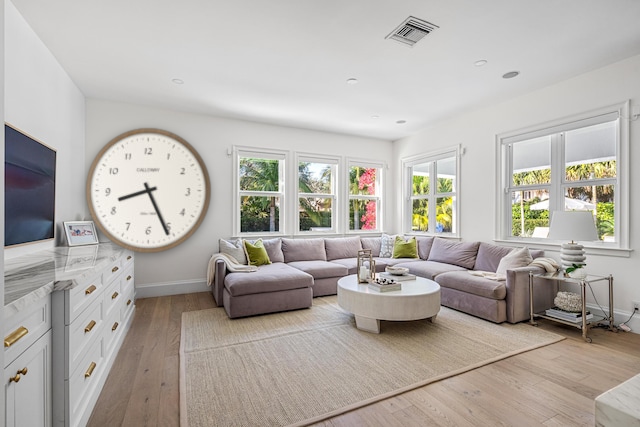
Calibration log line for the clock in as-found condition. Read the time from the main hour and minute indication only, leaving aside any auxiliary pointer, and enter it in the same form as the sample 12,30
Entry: 8,26
